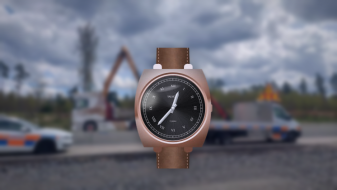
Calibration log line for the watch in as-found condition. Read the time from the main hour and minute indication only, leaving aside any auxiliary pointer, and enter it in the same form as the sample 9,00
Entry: 12,37
